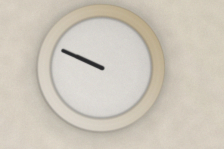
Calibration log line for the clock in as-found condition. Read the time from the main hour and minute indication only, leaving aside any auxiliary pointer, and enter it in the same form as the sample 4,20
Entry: 9,49
